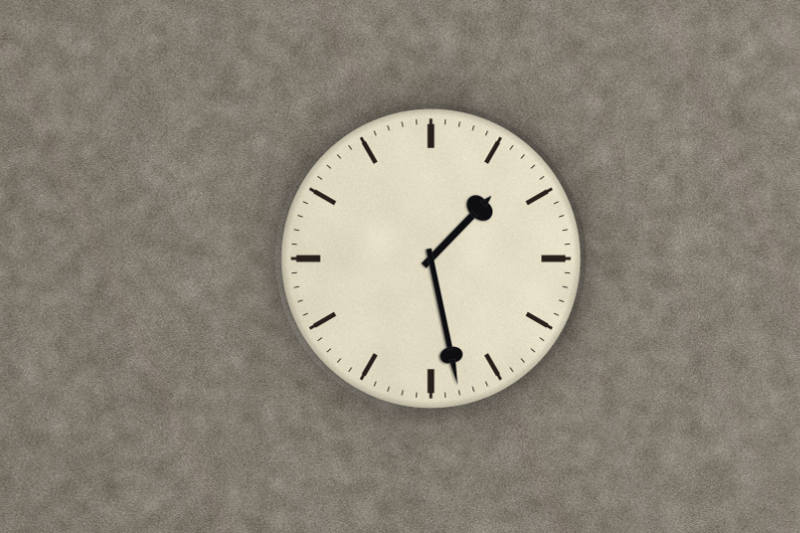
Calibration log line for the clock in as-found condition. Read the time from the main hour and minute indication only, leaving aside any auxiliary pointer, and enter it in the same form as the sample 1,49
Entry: 1,28
